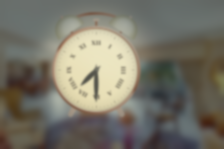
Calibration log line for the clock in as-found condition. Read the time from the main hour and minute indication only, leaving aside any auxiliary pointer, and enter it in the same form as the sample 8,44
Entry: 7,30
